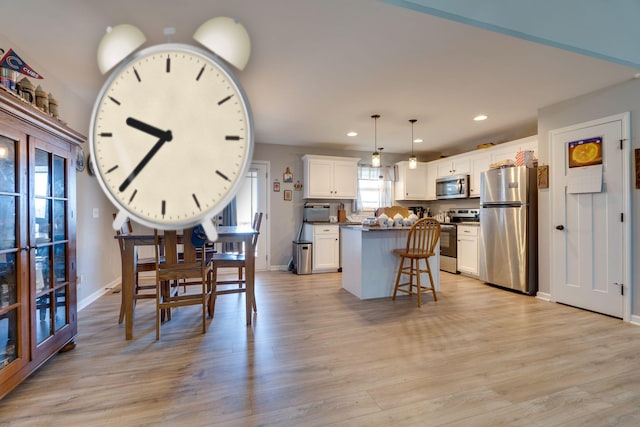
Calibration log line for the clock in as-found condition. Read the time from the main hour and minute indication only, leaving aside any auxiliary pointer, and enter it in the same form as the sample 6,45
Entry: 9,37
